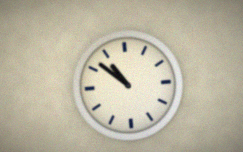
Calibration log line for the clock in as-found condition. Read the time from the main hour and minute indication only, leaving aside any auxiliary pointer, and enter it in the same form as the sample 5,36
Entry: 10,52
